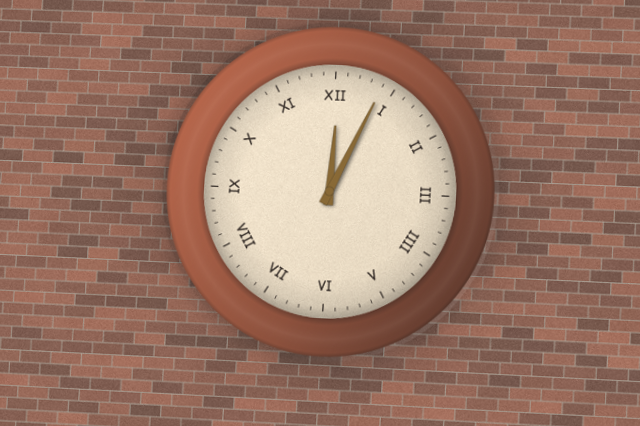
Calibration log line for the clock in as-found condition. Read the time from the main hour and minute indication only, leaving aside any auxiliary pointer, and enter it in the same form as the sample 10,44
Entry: 12,04
